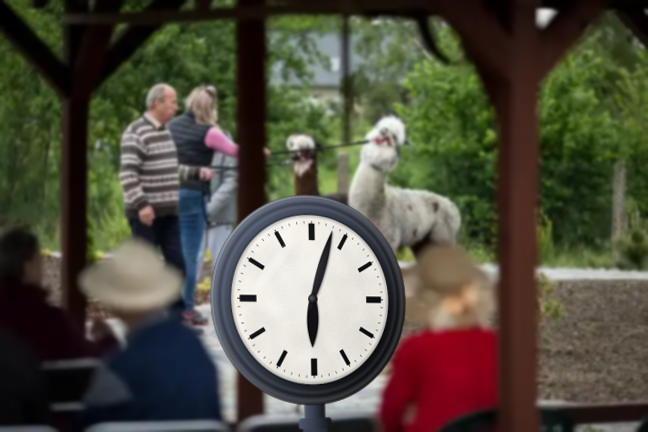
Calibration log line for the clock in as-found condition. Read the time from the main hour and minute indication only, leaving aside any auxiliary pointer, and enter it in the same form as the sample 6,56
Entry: 6,03
